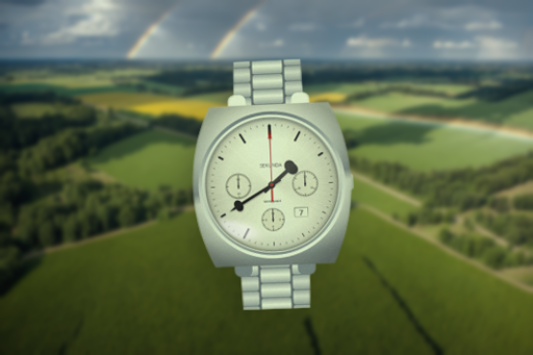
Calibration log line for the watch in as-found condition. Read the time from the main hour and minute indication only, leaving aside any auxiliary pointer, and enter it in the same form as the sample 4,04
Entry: 1,40
